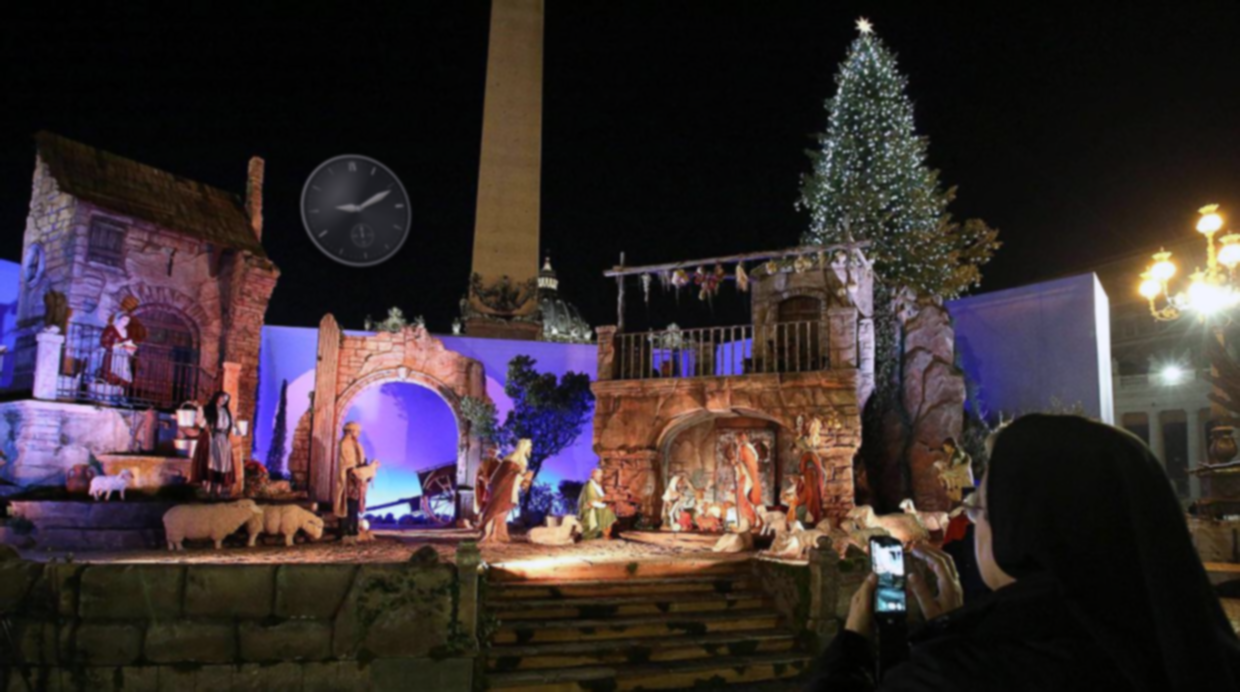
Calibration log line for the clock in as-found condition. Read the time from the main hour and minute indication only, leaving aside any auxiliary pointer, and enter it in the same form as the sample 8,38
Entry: 9,11
